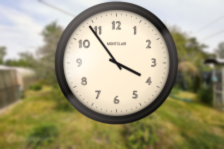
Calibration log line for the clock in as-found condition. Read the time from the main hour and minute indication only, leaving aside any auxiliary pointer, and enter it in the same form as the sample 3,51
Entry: 3,54
